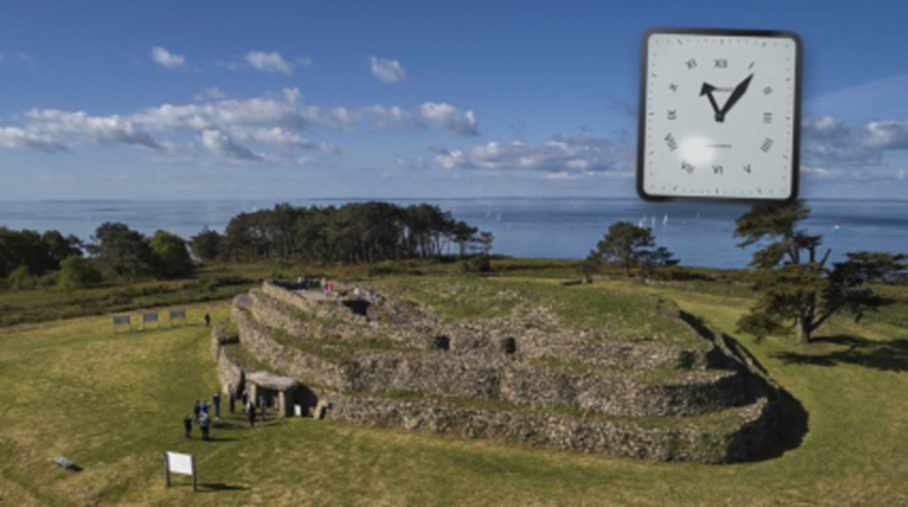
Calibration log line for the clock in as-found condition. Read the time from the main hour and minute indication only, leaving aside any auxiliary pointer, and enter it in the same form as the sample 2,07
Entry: 11,06
